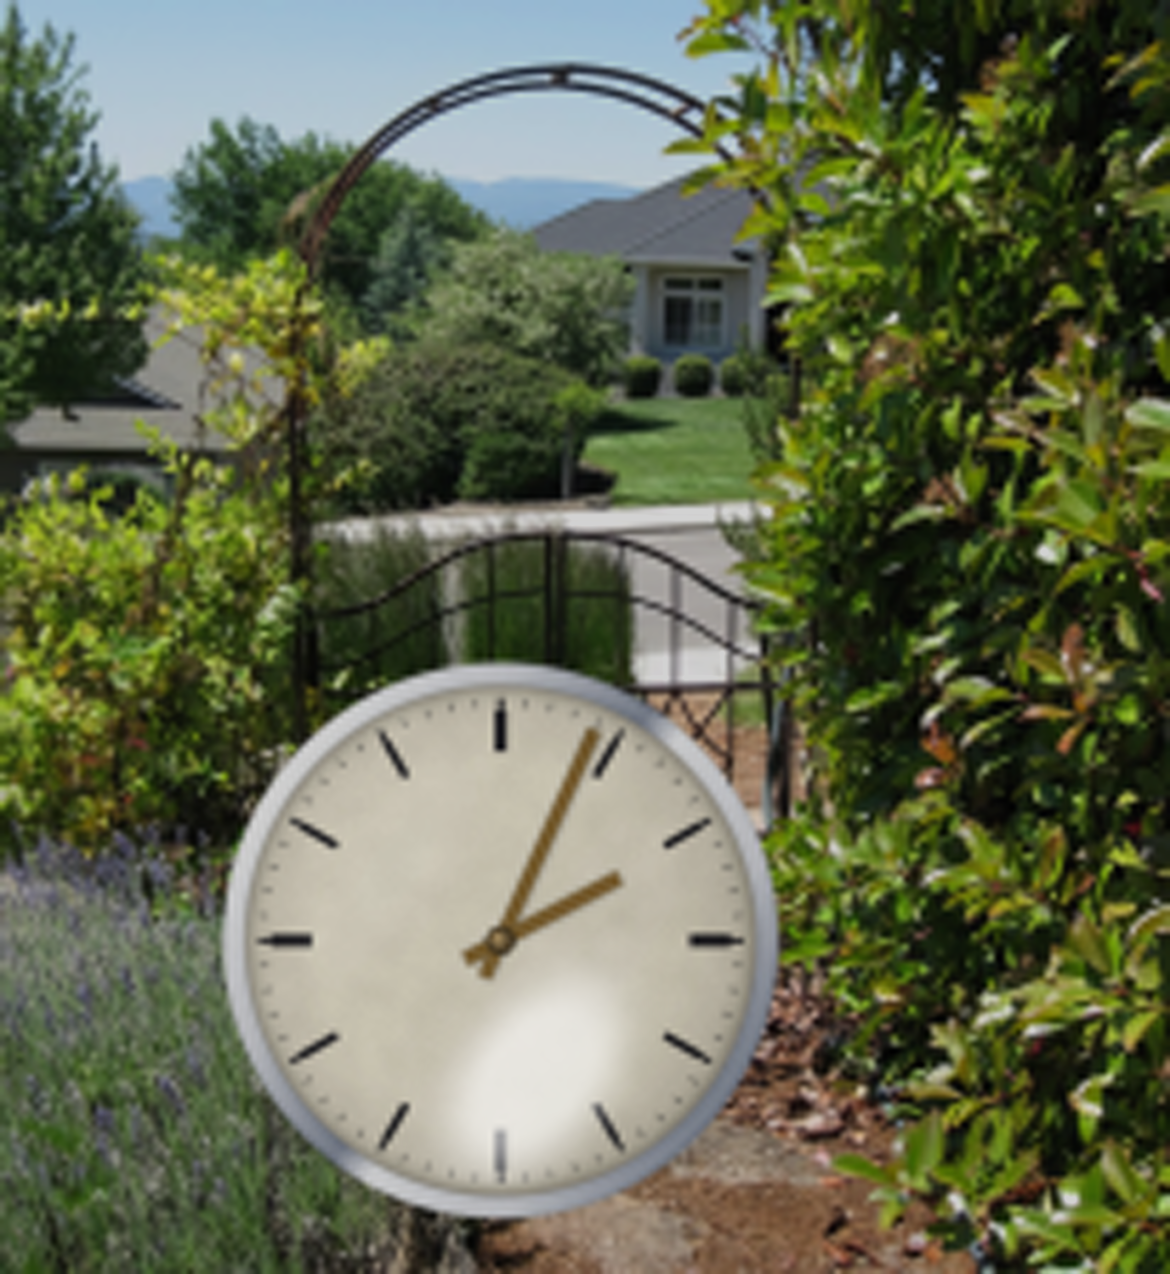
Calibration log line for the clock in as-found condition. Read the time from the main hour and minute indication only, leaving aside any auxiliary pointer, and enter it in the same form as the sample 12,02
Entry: 2,04
